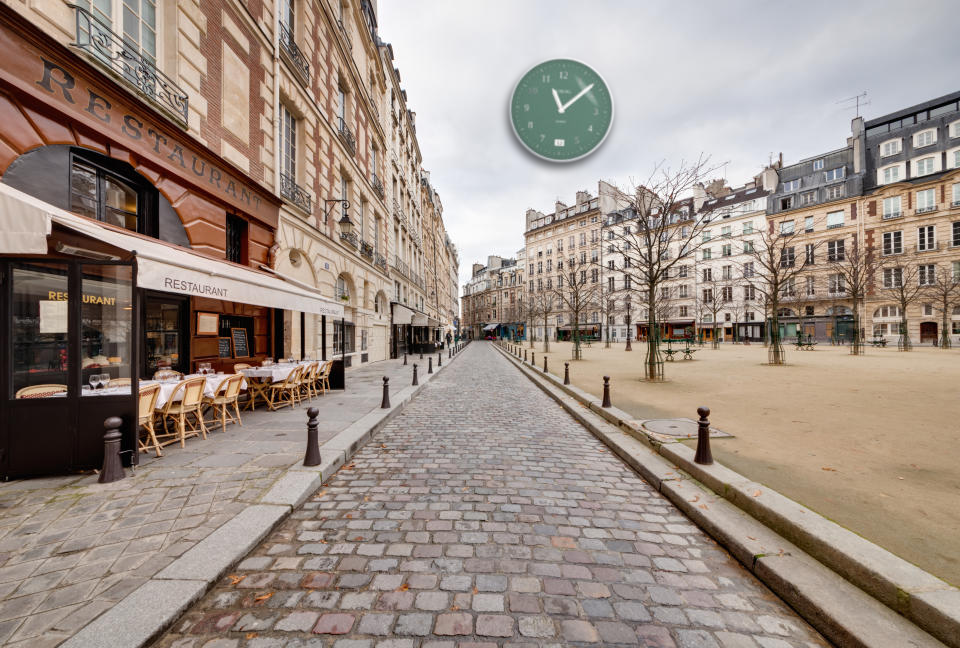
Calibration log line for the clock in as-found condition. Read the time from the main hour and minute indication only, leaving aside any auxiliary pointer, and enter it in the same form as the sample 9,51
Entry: 11,08
